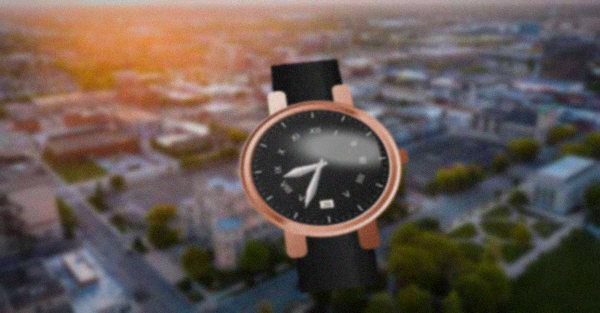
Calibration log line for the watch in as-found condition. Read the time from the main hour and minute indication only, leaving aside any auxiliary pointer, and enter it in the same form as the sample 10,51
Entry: 8,34
